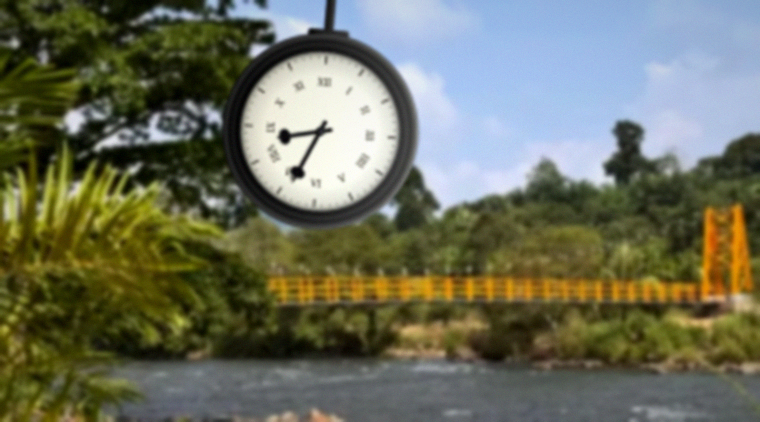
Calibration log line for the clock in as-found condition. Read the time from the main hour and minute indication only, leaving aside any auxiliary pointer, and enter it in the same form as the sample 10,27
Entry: 8,34
